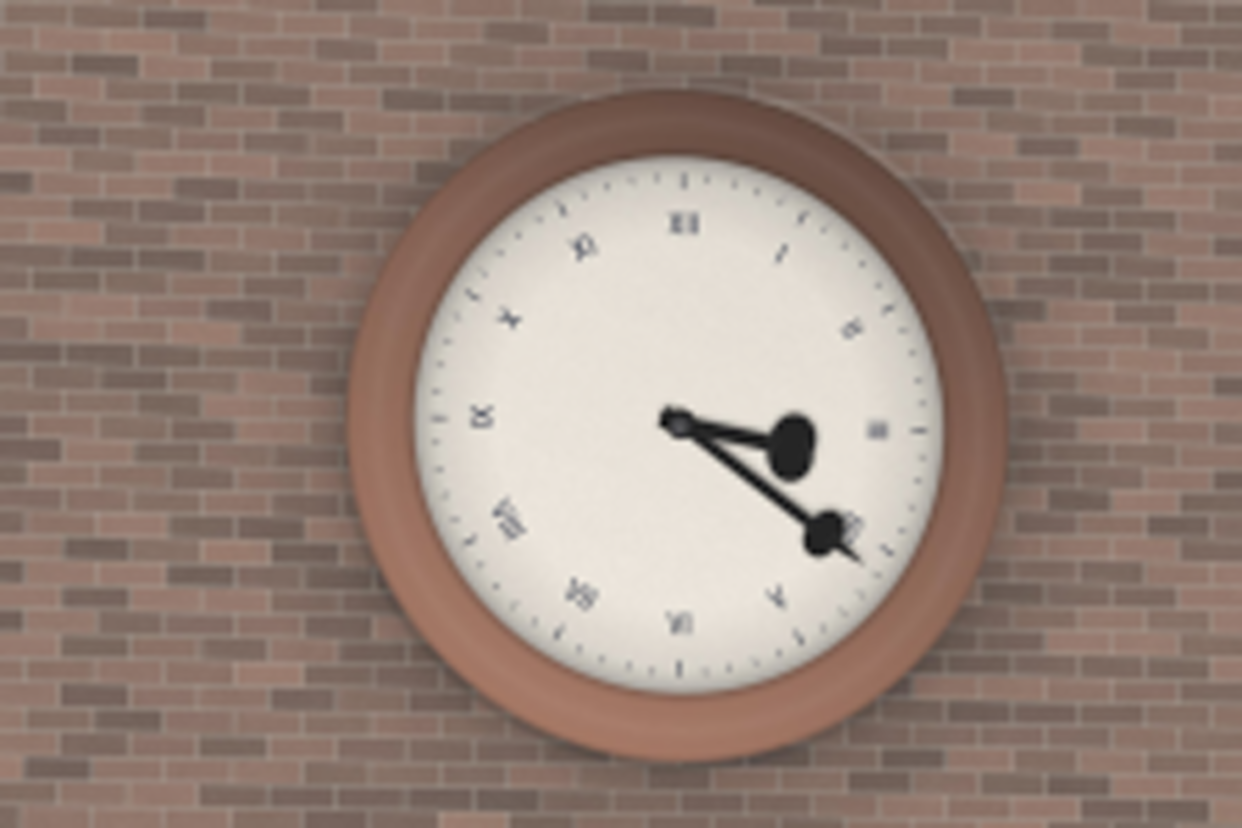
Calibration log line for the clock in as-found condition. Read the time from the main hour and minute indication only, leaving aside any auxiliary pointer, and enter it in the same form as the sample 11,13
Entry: 3,21
